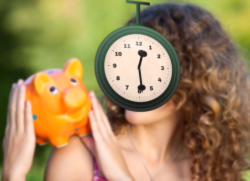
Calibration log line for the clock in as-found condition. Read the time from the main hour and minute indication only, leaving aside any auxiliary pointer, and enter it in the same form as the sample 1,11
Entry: 12,29
